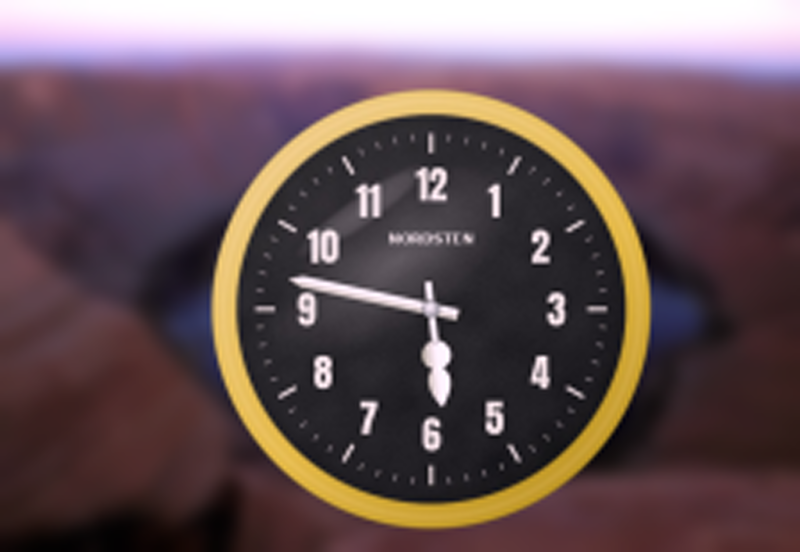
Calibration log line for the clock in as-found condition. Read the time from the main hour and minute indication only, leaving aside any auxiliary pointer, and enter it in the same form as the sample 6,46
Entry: 5,47
